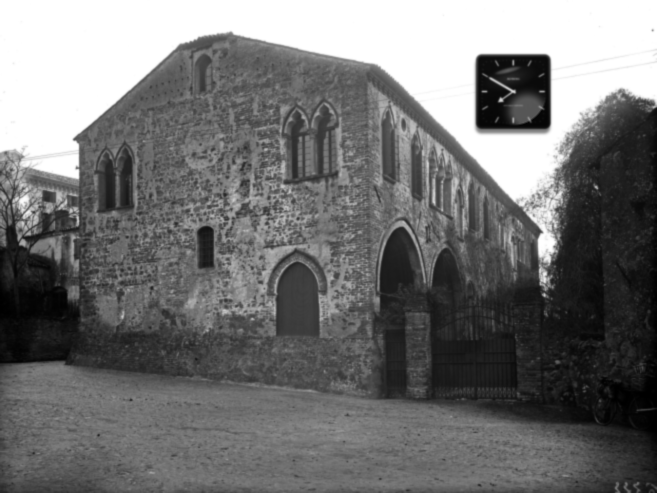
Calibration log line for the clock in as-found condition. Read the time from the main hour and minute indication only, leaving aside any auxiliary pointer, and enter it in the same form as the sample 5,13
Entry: 7,50
